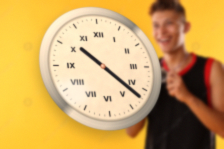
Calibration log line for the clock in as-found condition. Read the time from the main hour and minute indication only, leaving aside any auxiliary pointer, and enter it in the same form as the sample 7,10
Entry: 10,22
